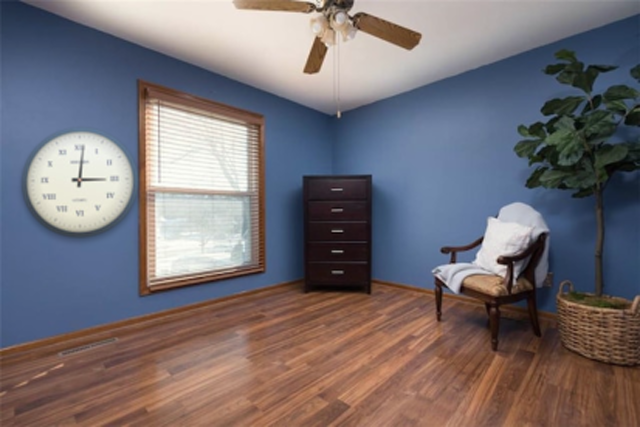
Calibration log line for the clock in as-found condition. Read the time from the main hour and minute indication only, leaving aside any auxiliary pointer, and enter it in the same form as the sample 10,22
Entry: 3,01
